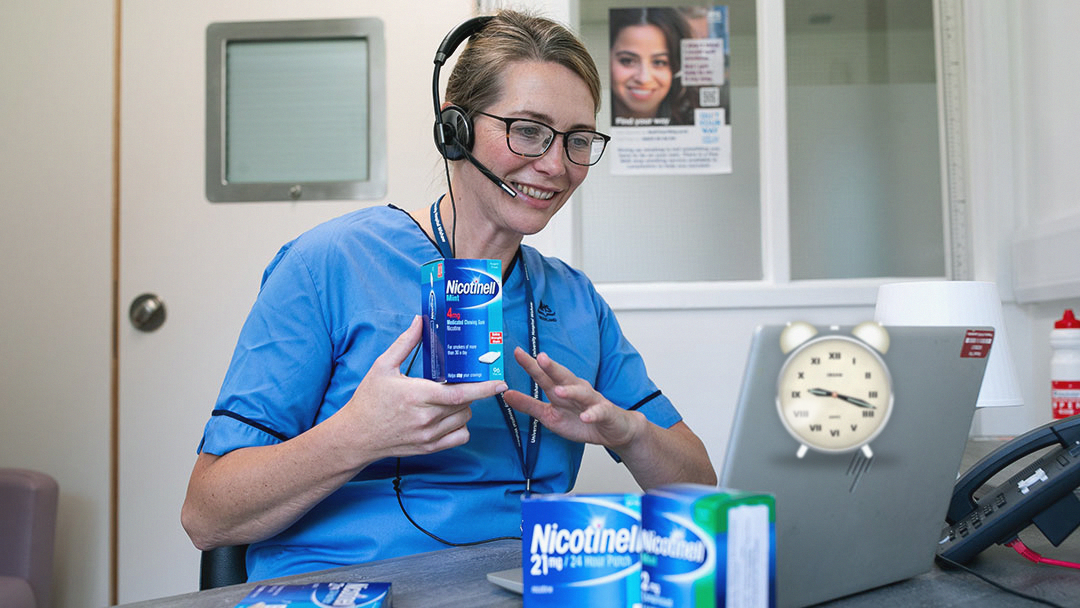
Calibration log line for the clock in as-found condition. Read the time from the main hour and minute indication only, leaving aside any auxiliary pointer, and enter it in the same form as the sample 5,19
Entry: 9,18
